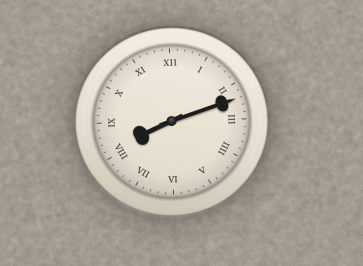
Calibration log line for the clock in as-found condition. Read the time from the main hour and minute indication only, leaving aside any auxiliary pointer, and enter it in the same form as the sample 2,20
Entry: 8,12
